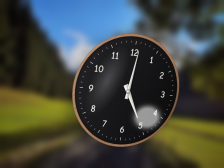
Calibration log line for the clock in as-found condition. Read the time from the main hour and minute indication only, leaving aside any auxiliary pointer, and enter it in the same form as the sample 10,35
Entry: 5,01
